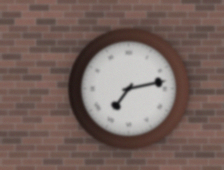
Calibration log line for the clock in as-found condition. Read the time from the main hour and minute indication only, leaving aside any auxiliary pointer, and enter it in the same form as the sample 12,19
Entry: 7,13
